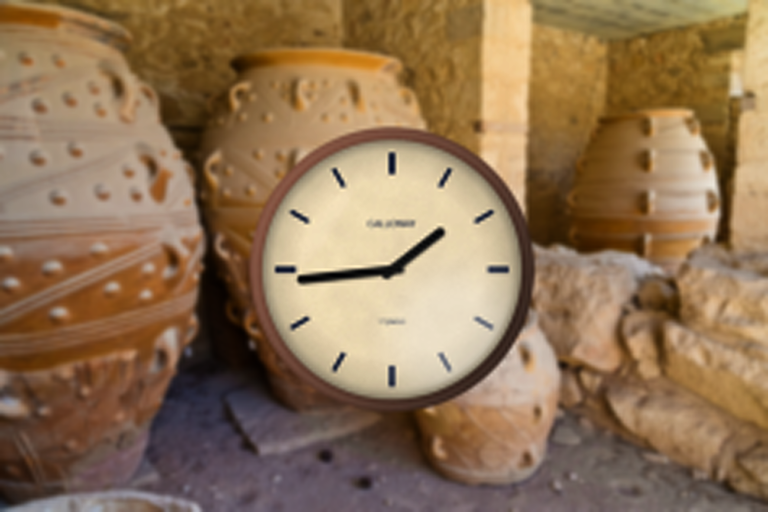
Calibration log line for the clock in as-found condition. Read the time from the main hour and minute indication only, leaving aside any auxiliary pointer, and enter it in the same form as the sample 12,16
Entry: 1,44
